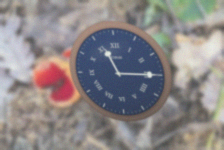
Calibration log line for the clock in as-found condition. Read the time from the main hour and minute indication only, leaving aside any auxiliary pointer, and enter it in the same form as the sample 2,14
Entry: 11,15
